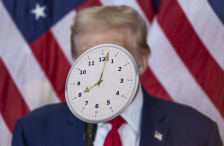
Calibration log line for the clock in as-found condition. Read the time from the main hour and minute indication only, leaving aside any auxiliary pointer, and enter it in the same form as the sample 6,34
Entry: 8,02
